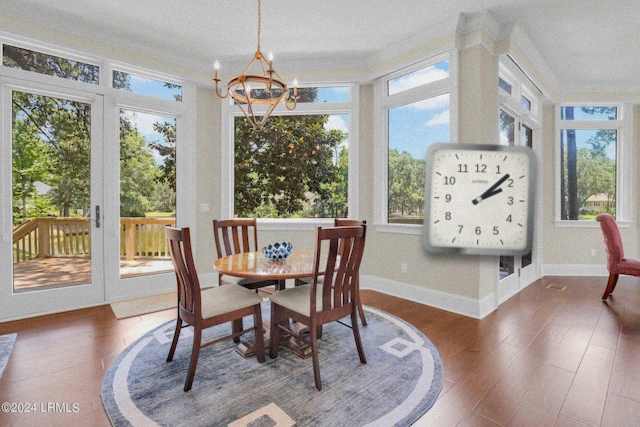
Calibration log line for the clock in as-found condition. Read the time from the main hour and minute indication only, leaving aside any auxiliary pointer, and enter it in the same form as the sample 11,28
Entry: 2,08
